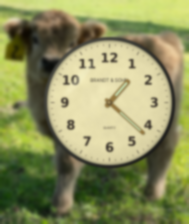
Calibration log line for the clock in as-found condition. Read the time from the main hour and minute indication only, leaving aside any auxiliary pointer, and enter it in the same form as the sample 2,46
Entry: 1,22
